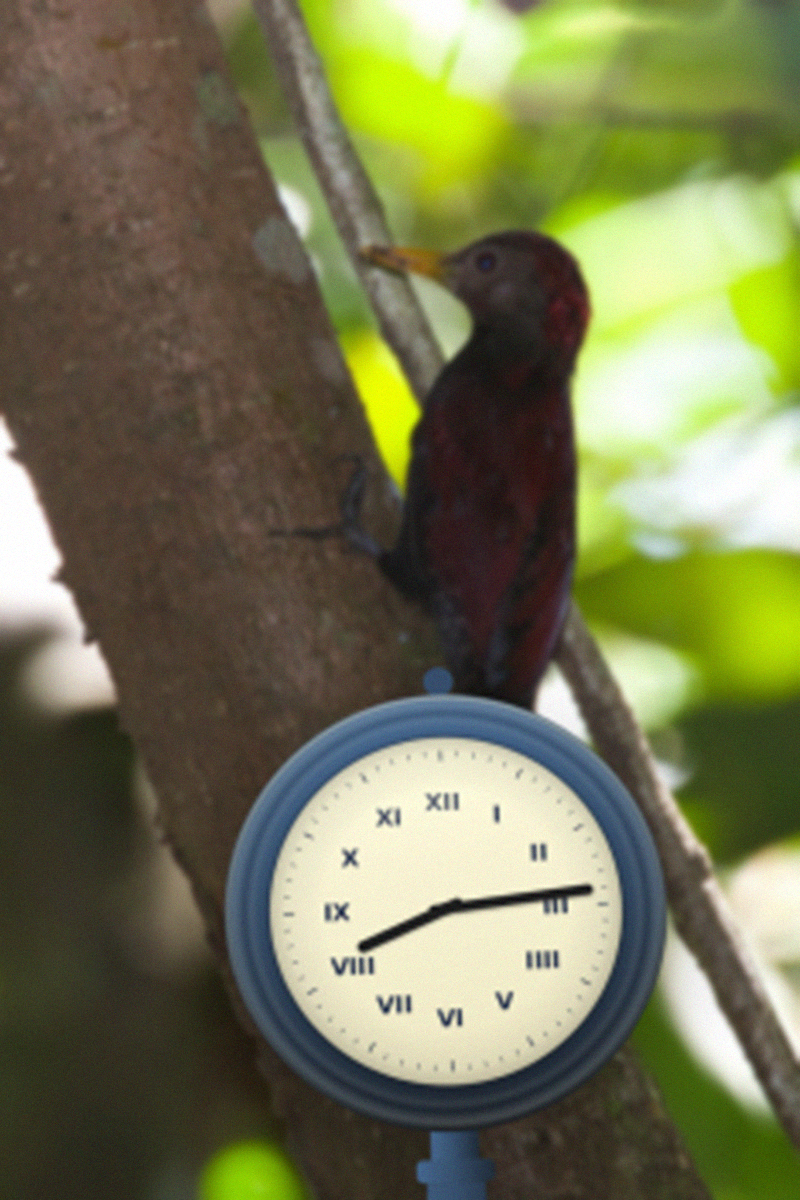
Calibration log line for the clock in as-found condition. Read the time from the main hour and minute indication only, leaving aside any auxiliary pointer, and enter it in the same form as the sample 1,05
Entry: 8,14
